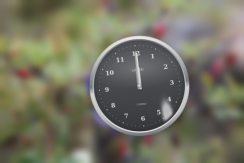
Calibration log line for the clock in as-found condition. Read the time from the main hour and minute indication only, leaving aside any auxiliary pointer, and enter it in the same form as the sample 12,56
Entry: 12,00
